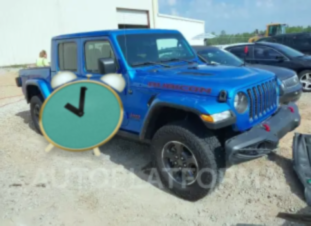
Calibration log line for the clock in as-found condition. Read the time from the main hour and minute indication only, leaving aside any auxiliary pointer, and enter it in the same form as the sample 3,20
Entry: 9,59
